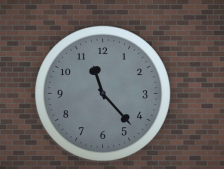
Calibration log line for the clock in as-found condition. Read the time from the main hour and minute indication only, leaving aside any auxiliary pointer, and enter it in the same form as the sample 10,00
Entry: 11,23
